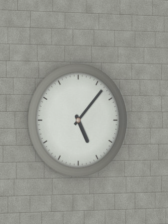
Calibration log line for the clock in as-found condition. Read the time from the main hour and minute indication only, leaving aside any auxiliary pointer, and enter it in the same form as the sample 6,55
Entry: 5,07
